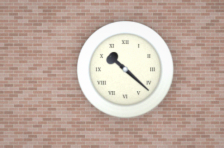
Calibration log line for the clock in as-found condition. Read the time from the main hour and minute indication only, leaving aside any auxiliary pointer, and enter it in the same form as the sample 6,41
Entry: 10,22
